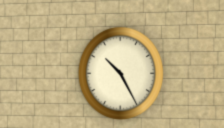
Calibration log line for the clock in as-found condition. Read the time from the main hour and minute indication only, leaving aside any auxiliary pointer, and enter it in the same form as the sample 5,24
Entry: 10,25
